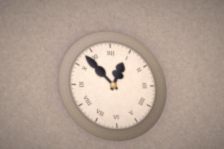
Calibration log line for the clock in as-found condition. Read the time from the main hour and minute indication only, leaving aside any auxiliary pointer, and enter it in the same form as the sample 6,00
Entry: 12,53
